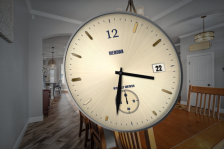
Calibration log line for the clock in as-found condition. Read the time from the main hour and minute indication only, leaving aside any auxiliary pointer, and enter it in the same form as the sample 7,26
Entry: 3,33
